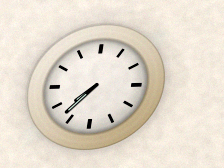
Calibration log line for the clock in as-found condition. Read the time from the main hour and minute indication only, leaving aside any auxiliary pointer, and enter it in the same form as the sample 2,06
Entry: 7,37
